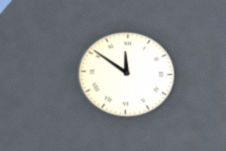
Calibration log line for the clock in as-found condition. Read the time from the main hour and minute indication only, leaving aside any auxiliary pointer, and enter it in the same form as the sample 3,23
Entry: 11,51
